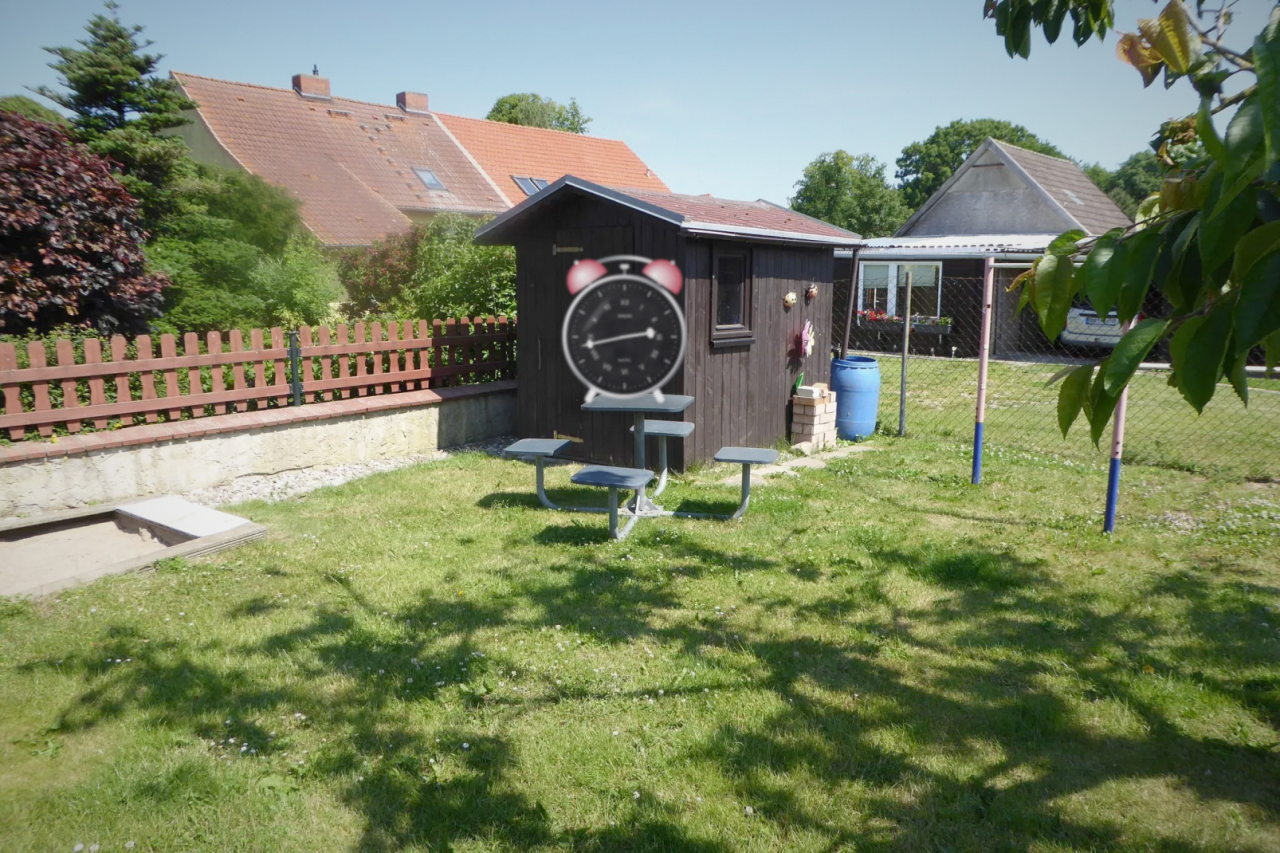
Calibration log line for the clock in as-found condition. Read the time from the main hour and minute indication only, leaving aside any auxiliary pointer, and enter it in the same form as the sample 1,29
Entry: 2,43
